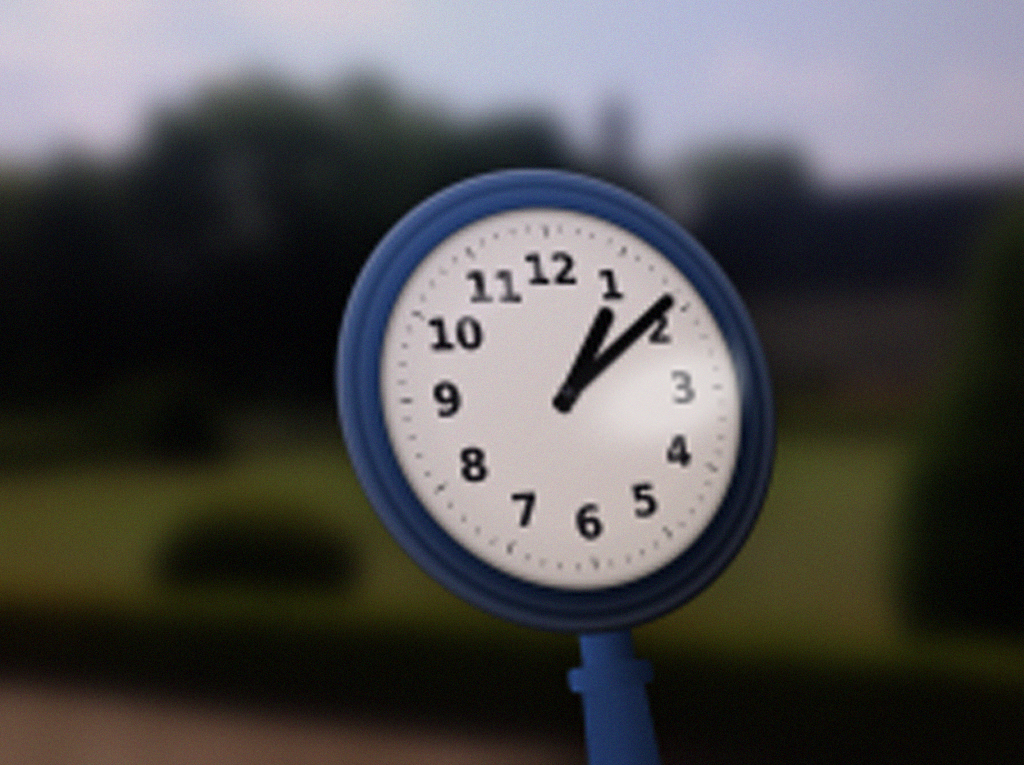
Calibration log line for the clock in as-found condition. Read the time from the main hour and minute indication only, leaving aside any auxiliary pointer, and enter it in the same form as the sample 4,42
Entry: 1,09
